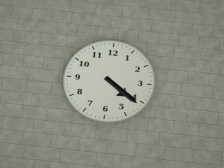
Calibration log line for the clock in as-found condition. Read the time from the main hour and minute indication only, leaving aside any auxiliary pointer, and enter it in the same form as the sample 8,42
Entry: 4,21
